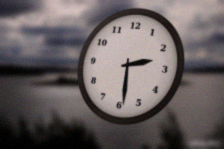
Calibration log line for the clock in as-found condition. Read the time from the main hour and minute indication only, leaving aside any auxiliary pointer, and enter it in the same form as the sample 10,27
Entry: 2,29
